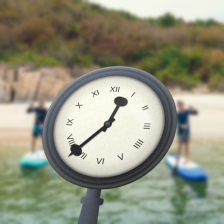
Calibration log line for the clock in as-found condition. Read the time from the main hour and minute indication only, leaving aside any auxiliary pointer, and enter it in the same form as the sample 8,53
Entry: 12,37
